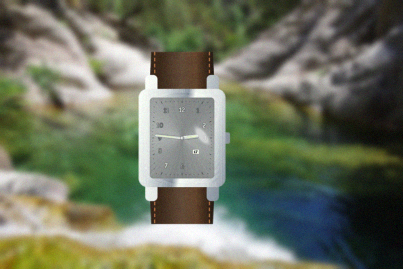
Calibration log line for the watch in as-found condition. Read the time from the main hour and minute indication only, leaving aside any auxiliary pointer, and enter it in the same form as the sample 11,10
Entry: 2,46
